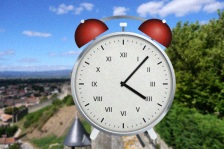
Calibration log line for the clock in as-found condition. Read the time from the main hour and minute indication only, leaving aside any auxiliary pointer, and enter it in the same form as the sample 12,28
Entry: 4,07
